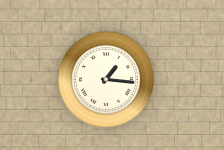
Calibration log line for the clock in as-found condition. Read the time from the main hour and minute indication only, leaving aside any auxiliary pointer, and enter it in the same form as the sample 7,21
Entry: 1,16
